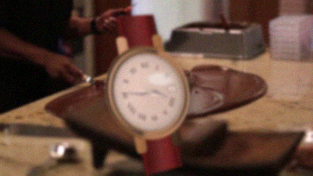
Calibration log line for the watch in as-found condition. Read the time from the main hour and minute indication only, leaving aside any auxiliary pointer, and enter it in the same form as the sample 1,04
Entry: 3,46
